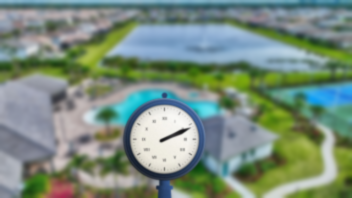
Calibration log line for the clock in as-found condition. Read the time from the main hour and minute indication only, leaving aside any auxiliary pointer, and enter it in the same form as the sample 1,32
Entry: 2,11
